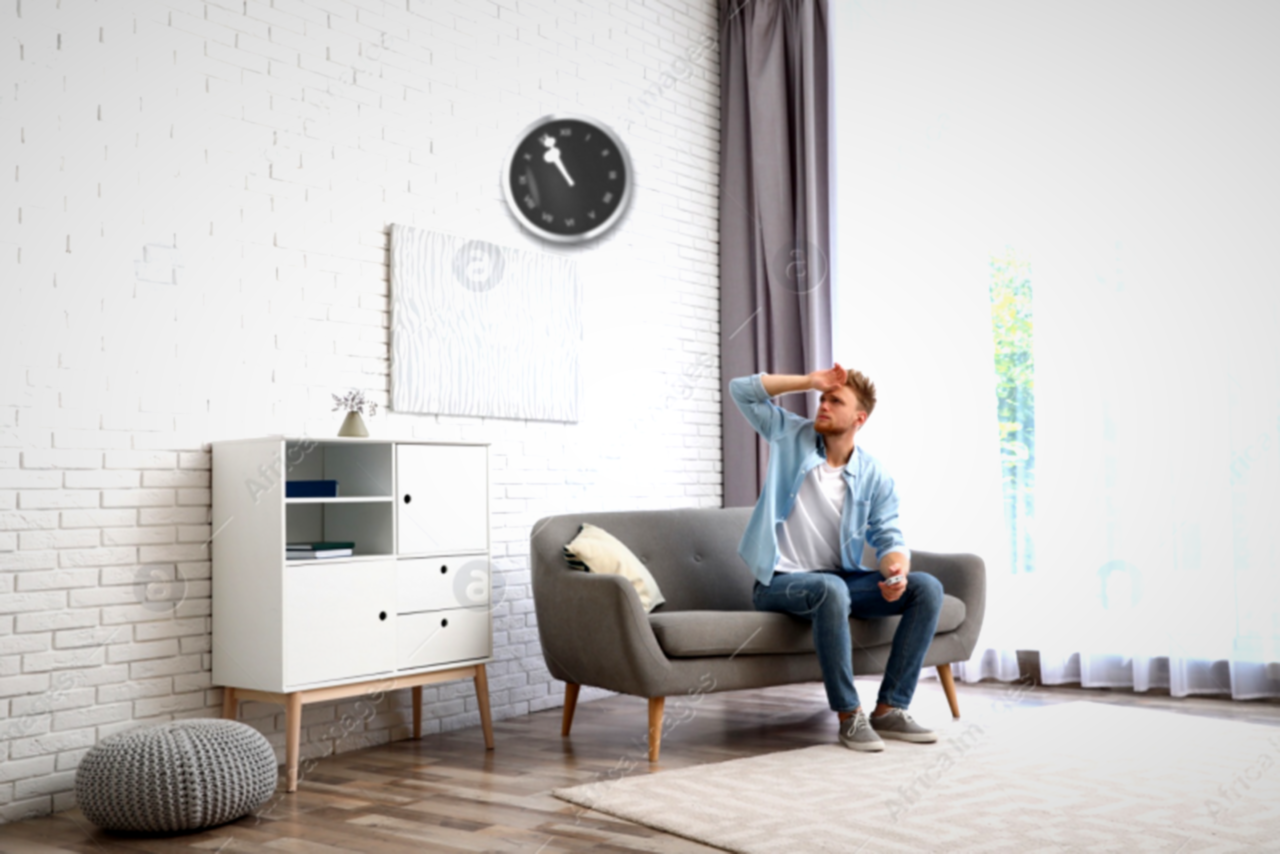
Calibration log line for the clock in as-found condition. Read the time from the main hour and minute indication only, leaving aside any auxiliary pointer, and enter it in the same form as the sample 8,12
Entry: 10,56
